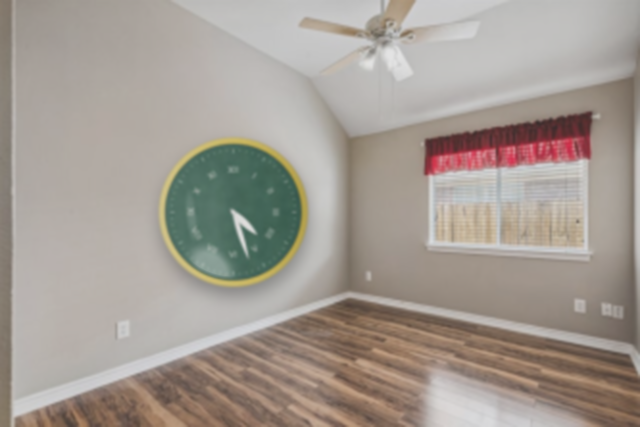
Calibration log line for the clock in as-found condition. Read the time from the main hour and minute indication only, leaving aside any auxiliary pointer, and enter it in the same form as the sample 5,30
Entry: 4,27
